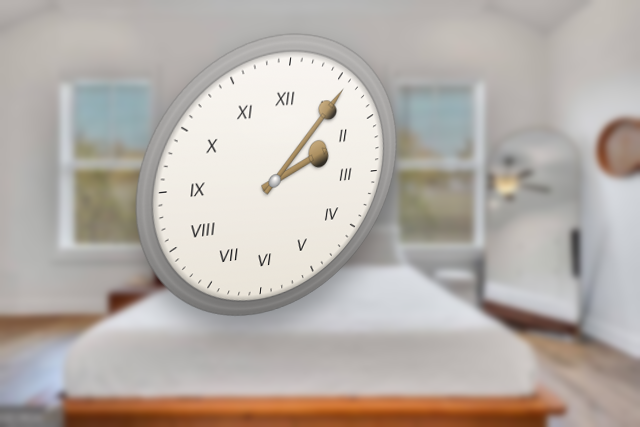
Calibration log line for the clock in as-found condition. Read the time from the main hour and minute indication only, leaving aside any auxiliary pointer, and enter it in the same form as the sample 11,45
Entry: 2,06
